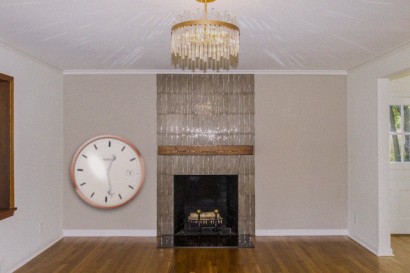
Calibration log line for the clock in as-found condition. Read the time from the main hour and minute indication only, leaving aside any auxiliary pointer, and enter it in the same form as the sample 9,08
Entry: 12,28
